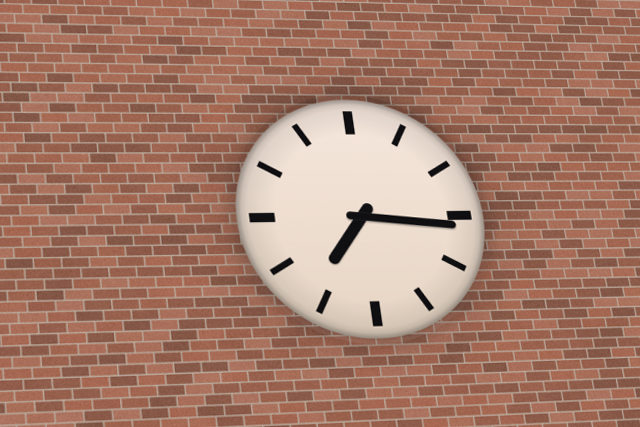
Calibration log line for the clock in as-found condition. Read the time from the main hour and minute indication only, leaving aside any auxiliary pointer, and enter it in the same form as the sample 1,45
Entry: 7,16
